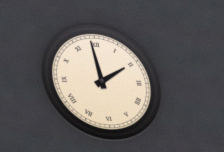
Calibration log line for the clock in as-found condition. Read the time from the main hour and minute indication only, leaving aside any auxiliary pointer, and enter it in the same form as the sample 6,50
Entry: 1,59
